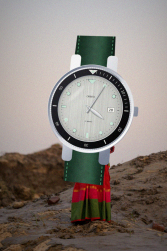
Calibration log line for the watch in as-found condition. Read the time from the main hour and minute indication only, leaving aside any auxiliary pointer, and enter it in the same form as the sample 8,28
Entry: 4,05
